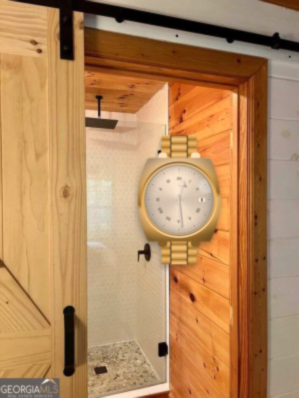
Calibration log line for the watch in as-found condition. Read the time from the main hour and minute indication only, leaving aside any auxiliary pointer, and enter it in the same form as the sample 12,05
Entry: 12,29
